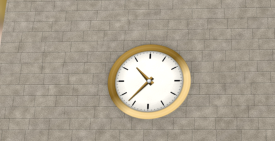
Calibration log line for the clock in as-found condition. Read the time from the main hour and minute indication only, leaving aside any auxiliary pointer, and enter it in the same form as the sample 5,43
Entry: 10,37
